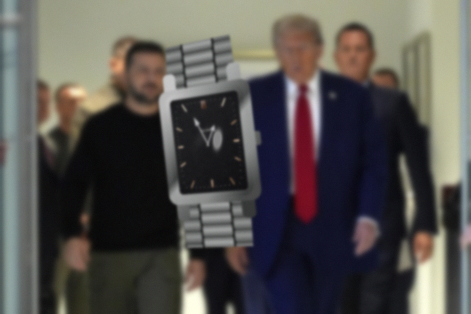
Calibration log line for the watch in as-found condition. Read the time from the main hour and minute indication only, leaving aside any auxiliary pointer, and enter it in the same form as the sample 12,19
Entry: 12,56
